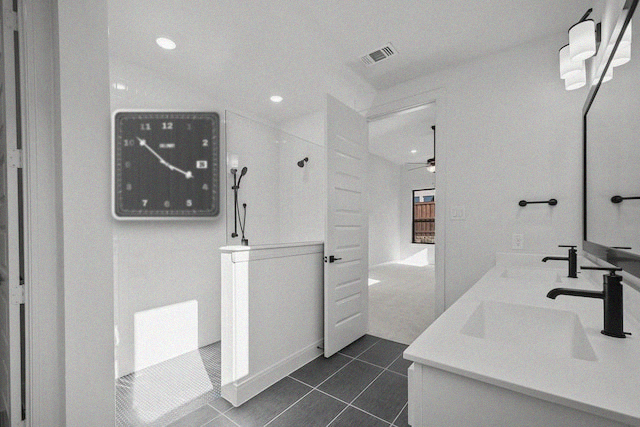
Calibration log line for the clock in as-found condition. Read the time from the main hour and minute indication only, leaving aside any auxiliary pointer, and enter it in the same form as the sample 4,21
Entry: 3,52
